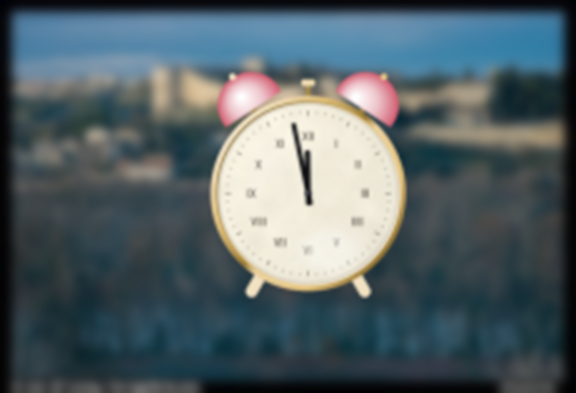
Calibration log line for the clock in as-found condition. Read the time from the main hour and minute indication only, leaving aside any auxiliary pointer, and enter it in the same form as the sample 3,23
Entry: 11,58
